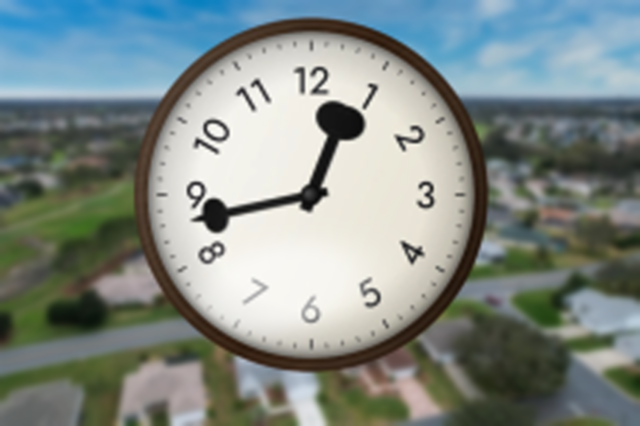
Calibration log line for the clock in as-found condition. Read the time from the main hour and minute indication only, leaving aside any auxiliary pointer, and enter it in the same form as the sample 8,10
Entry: 12,43
